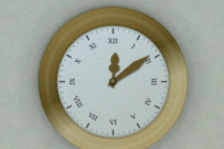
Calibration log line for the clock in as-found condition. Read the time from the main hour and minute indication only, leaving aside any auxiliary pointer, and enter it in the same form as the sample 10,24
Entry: 12,09
